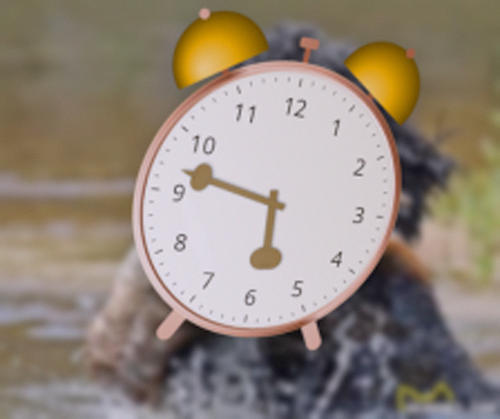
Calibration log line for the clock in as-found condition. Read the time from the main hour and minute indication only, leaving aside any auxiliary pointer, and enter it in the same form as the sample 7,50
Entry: 5,47
